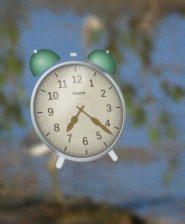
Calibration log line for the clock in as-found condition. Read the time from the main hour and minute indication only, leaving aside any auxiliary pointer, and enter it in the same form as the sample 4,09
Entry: 7,22
